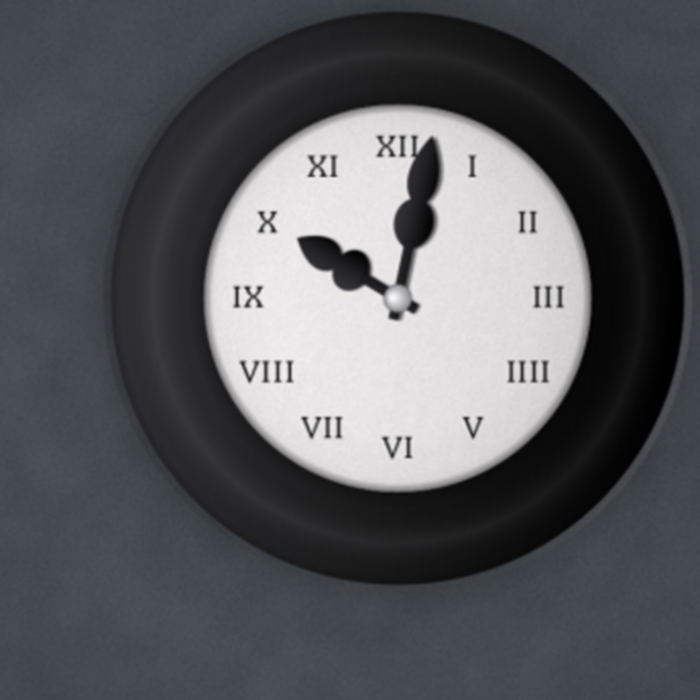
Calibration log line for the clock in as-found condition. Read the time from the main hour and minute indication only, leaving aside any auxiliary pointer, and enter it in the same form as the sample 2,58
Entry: 10,02
